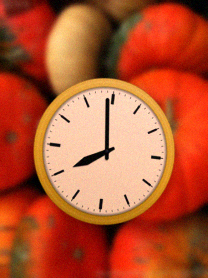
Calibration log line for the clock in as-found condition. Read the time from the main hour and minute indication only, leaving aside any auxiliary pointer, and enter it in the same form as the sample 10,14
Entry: 7,59
